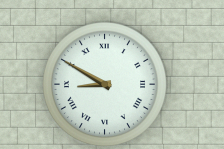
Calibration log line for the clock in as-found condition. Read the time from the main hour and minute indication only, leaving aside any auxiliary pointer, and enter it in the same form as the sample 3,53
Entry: 8,50
